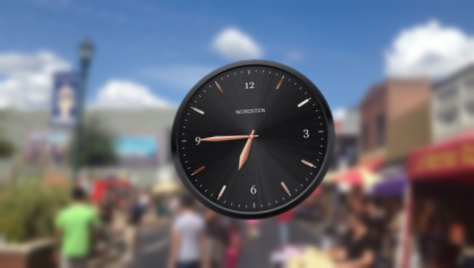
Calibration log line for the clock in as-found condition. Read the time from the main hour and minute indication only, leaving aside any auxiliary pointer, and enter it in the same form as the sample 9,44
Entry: 6,45
